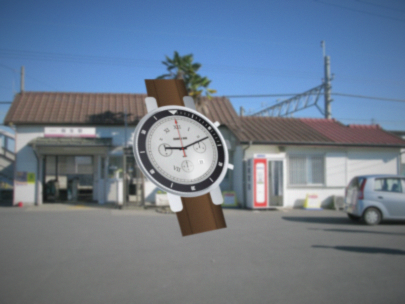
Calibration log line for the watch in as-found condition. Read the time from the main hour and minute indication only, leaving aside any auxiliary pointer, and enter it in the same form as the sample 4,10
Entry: 9,12
